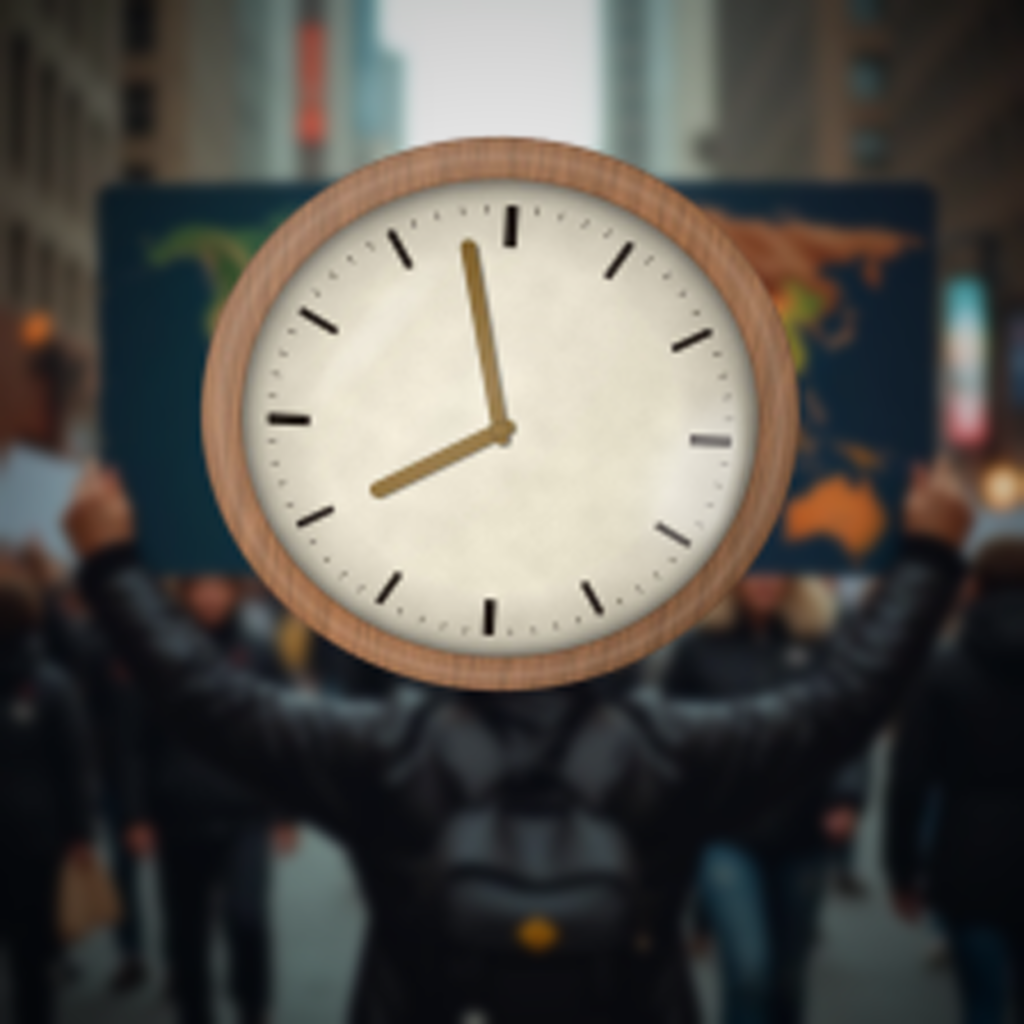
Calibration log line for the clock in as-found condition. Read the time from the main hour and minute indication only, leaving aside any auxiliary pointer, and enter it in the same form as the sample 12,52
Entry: 7,58
